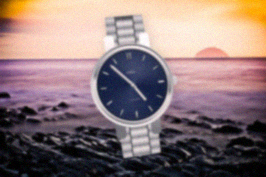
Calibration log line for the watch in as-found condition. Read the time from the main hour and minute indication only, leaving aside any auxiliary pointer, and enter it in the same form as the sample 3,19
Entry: 4,53
